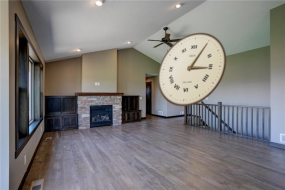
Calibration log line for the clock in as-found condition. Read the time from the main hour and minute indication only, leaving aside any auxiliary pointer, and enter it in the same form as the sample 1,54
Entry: 3,05
